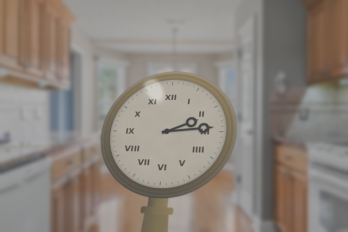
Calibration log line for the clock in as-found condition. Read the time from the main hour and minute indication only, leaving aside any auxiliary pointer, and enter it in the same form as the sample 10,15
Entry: 2,14
